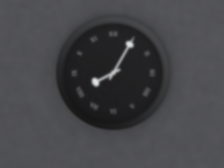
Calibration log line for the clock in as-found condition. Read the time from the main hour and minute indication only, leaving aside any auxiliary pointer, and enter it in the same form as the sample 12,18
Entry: 8,05
